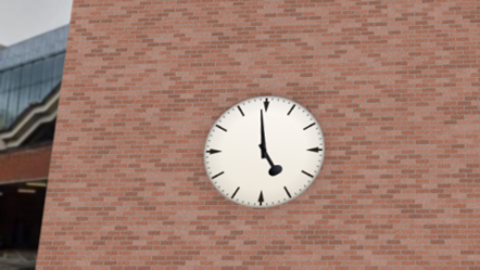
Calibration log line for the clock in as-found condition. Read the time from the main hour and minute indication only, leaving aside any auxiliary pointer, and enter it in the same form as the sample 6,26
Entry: 4,59
